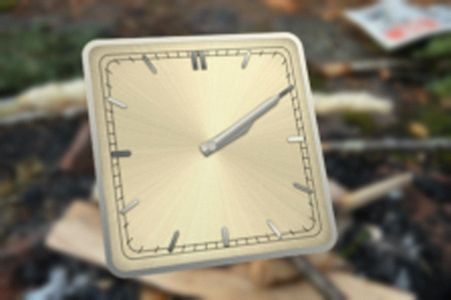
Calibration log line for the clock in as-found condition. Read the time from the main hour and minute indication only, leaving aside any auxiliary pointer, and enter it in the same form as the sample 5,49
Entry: 2,10
